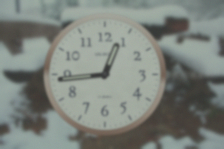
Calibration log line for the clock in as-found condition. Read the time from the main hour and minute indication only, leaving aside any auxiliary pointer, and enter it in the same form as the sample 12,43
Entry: 12,44
